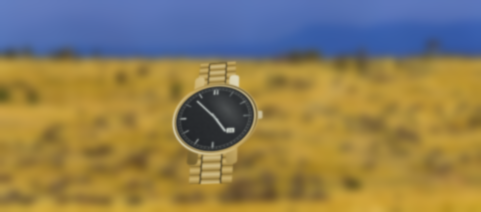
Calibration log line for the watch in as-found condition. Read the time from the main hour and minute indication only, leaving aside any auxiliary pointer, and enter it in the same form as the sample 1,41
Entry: 4,53
